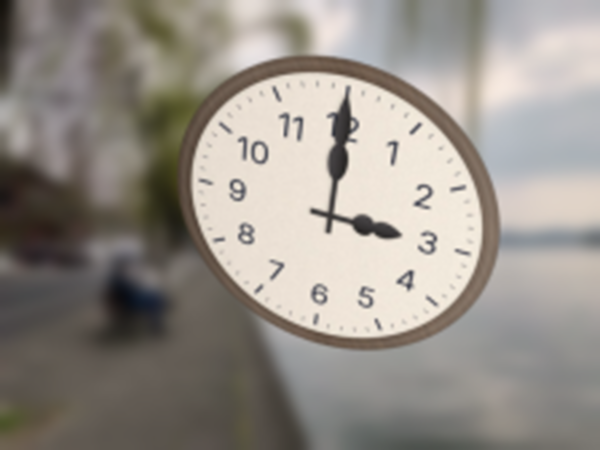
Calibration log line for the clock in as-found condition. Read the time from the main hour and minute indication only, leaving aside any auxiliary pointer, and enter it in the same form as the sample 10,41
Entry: 3,00
